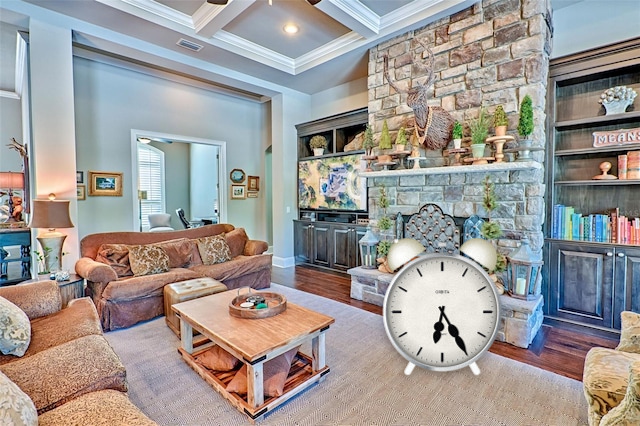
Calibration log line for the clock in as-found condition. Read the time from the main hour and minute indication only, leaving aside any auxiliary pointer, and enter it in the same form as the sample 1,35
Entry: 6,25
